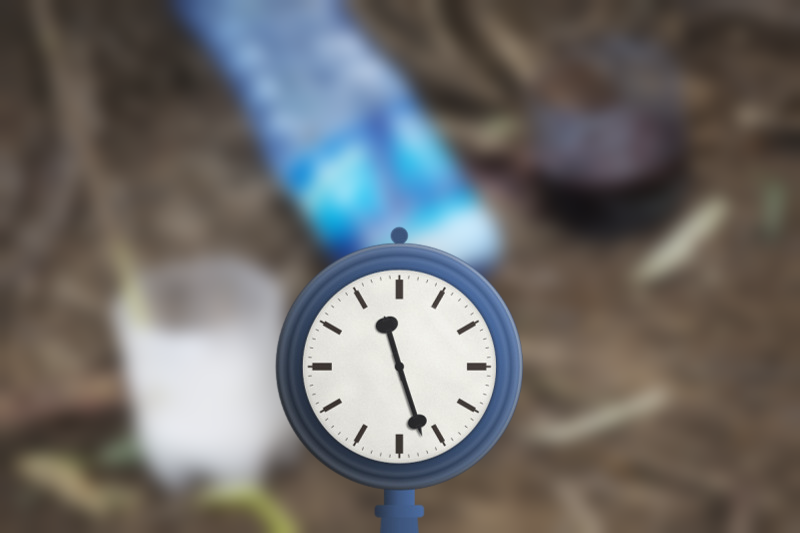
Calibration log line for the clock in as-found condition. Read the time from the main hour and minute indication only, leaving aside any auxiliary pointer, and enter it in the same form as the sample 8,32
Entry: 11,27
